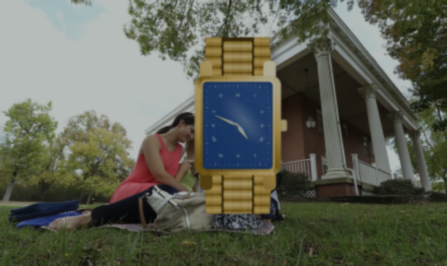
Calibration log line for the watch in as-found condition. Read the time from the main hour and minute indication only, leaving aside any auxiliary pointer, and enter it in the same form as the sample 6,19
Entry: 4,49
